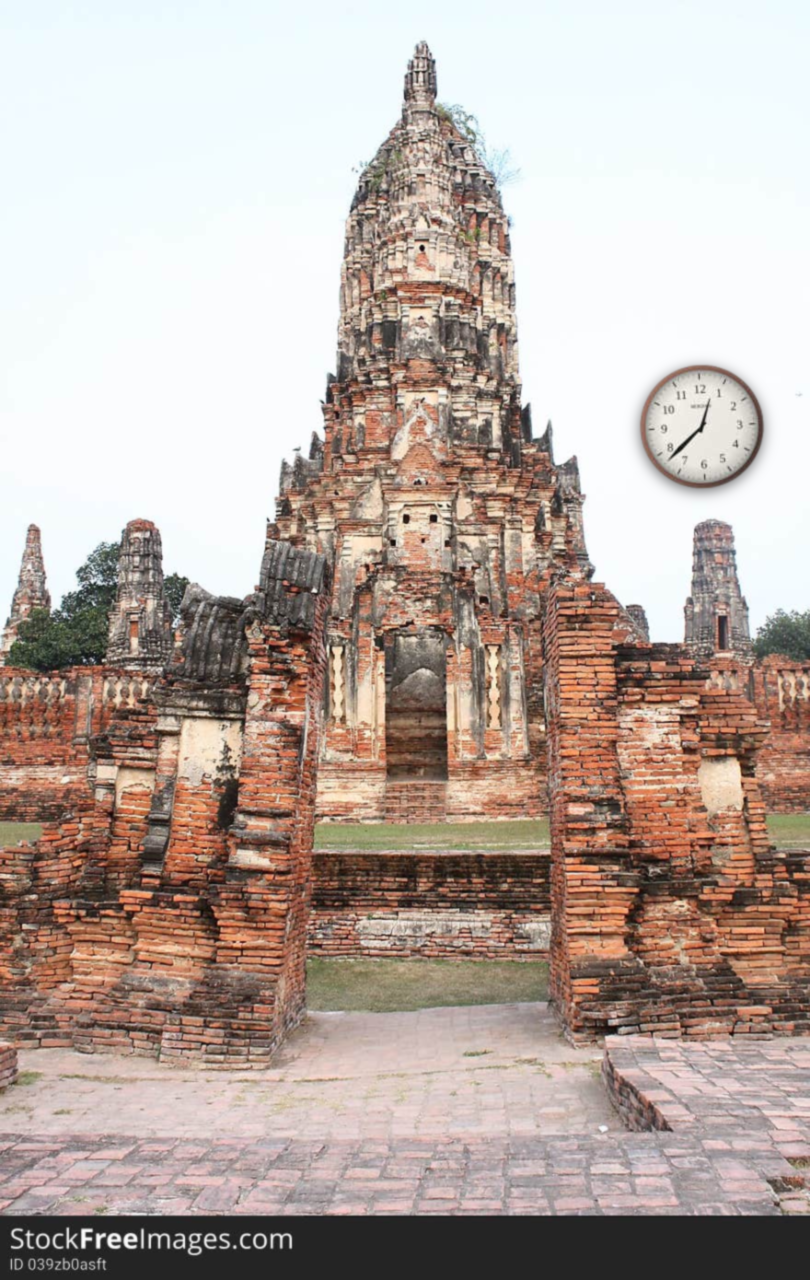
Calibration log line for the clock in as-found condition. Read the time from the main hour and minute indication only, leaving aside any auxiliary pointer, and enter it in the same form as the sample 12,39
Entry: 12,38
